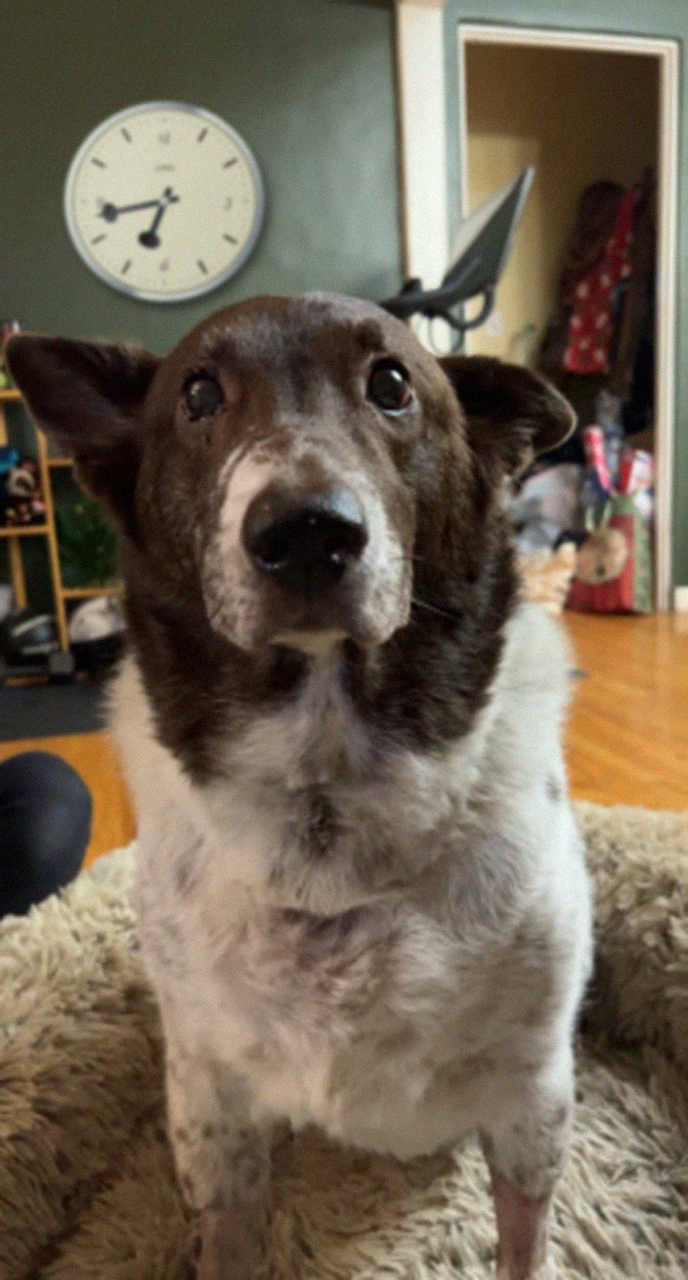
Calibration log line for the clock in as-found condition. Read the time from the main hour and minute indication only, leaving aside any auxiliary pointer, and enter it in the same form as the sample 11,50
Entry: 6,43
